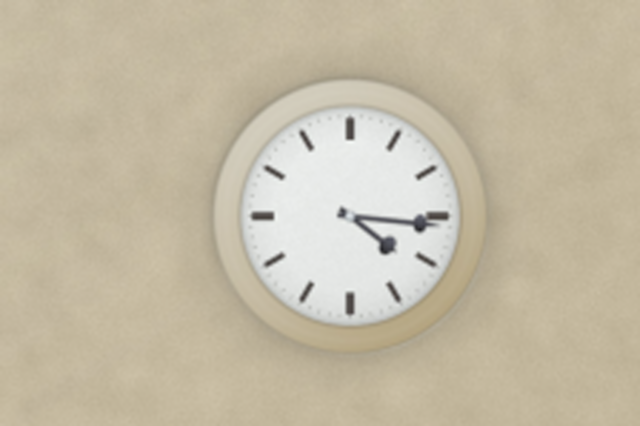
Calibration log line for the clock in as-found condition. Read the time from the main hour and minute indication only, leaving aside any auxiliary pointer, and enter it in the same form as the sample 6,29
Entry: 4,16
